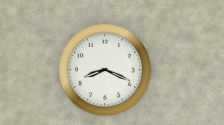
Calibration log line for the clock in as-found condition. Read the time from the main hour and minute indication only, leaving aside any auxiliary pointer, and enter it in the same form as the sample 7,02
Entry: 8,19
